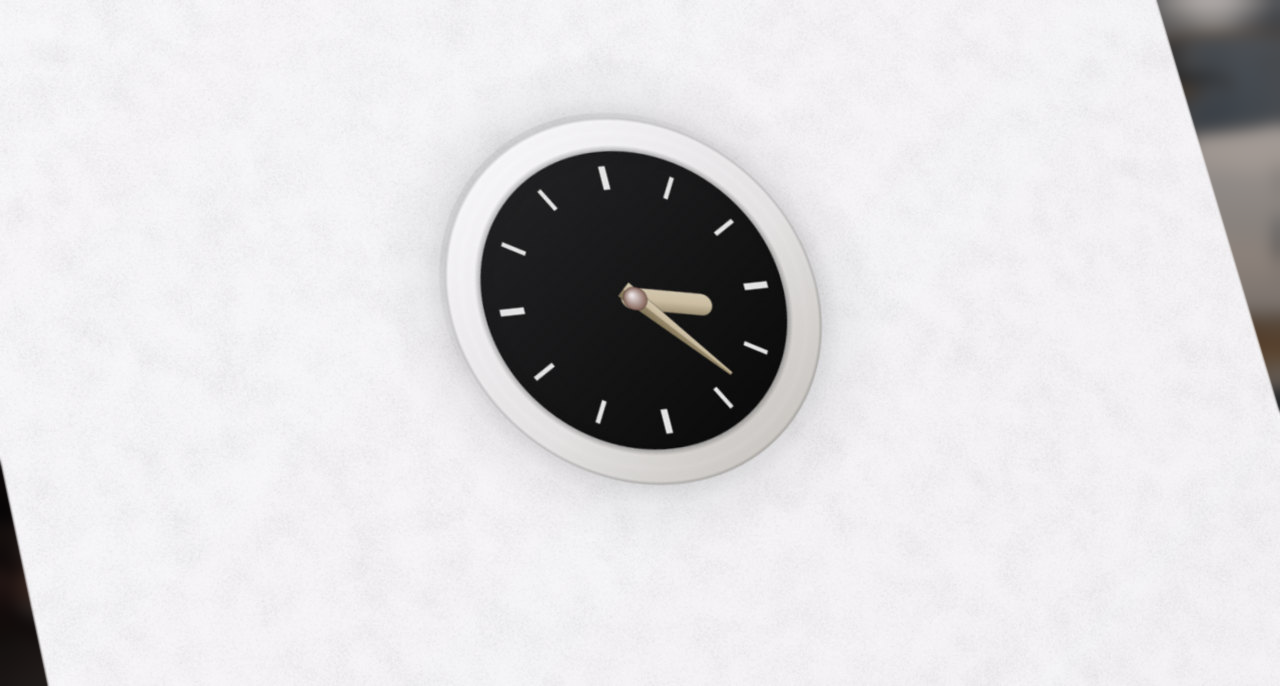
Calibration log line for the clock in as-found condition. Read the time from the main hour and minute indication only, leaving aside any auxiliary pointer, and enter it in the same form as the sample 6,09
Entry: 3,23
